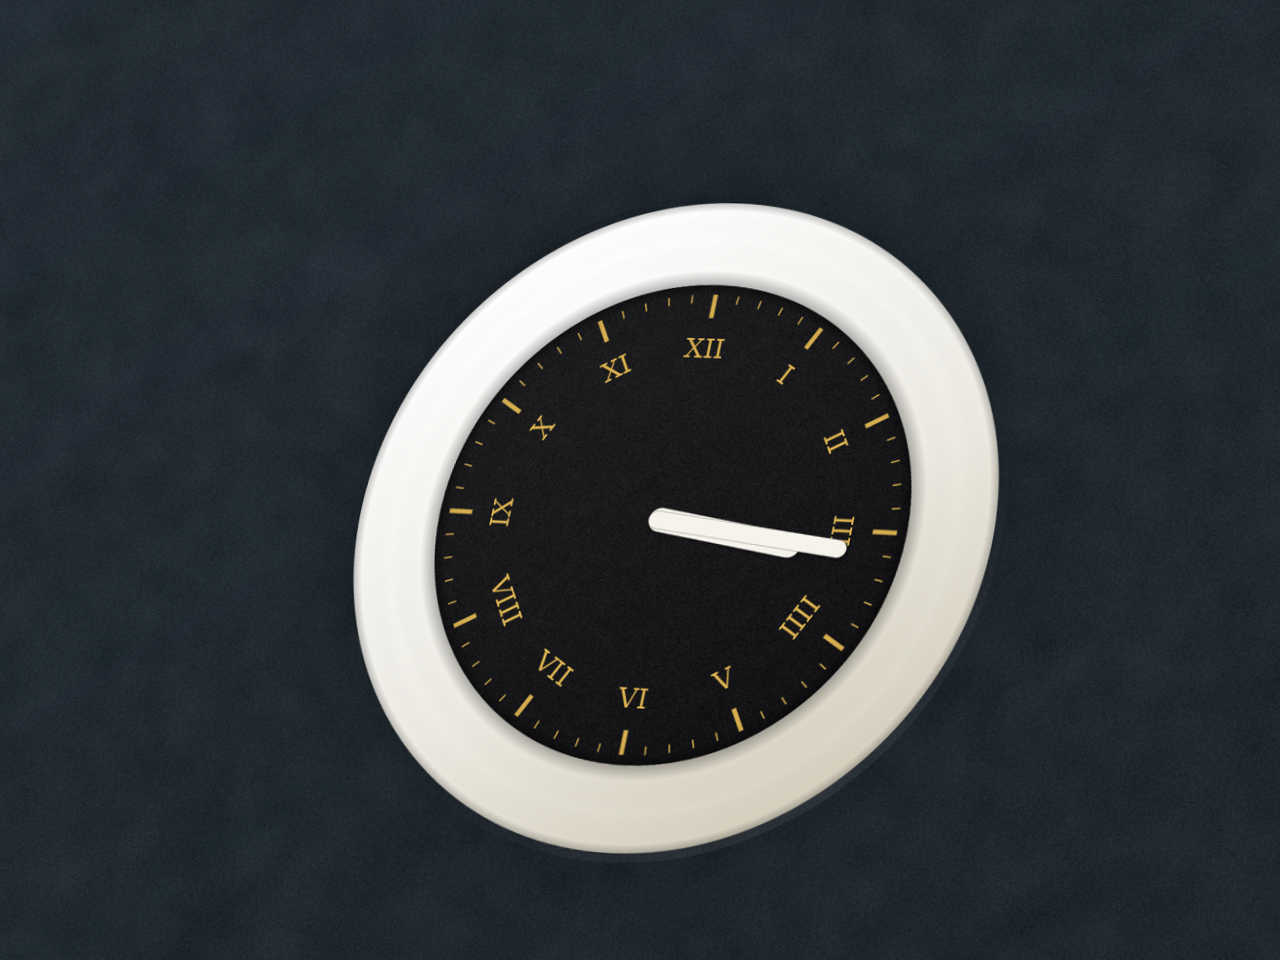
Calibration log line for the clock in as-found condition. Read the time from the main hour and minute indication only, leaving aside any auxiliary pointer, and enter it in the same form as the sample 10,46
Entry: 3,16
